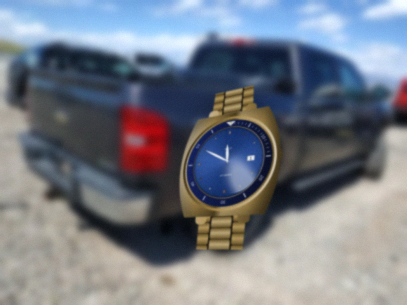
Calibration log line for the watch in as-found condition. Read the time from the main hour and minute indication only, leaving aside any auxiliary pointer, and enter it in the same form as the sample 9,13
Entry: 11,50
